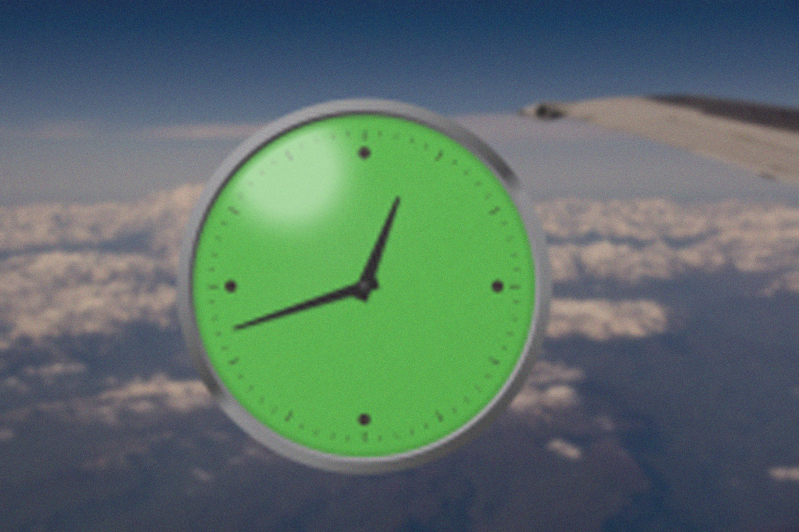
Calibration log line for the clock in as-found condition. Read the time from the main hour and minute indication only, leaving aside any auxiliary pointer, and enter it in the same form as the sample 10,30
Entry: 12,42
